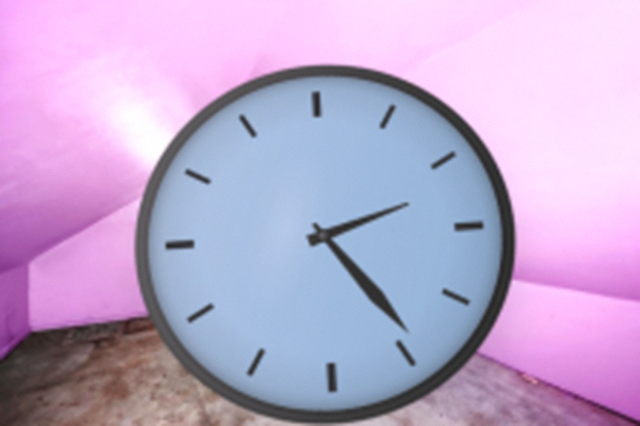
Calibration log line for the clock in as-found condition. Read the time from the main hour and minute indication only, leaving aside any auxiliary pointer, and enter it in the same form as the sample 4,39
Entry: 2,24
